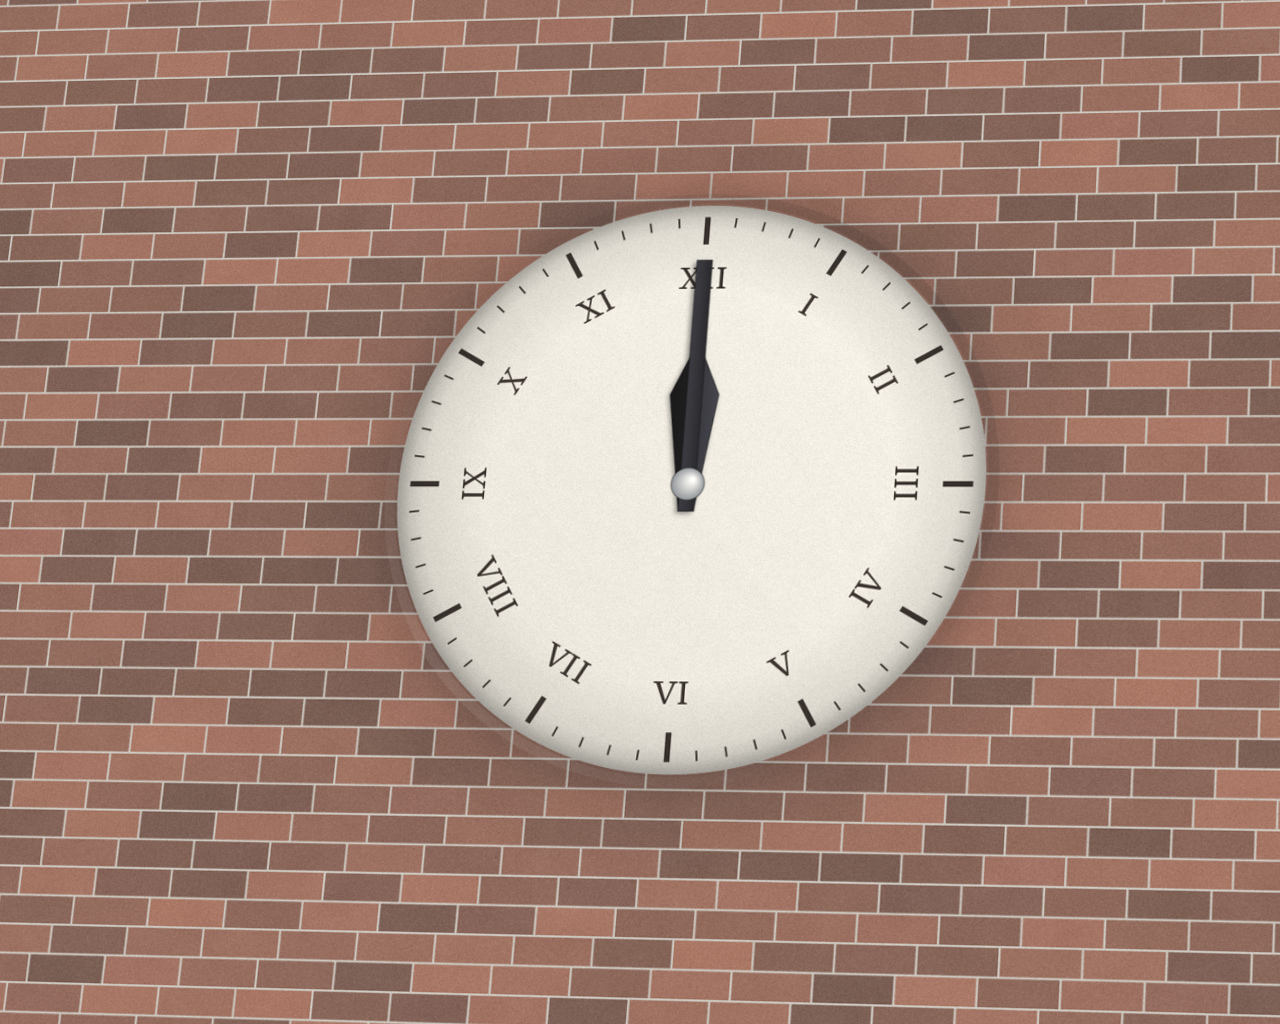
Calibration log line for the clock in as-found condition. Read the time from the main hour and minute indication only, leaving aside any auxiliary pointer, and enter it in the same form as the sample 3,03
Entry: 12,00
